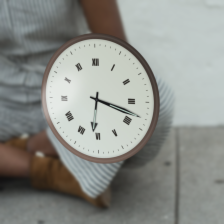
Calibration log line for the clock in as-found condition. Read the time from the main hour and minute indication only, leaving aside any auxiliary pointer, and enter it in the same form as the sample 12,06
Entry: 6,18
